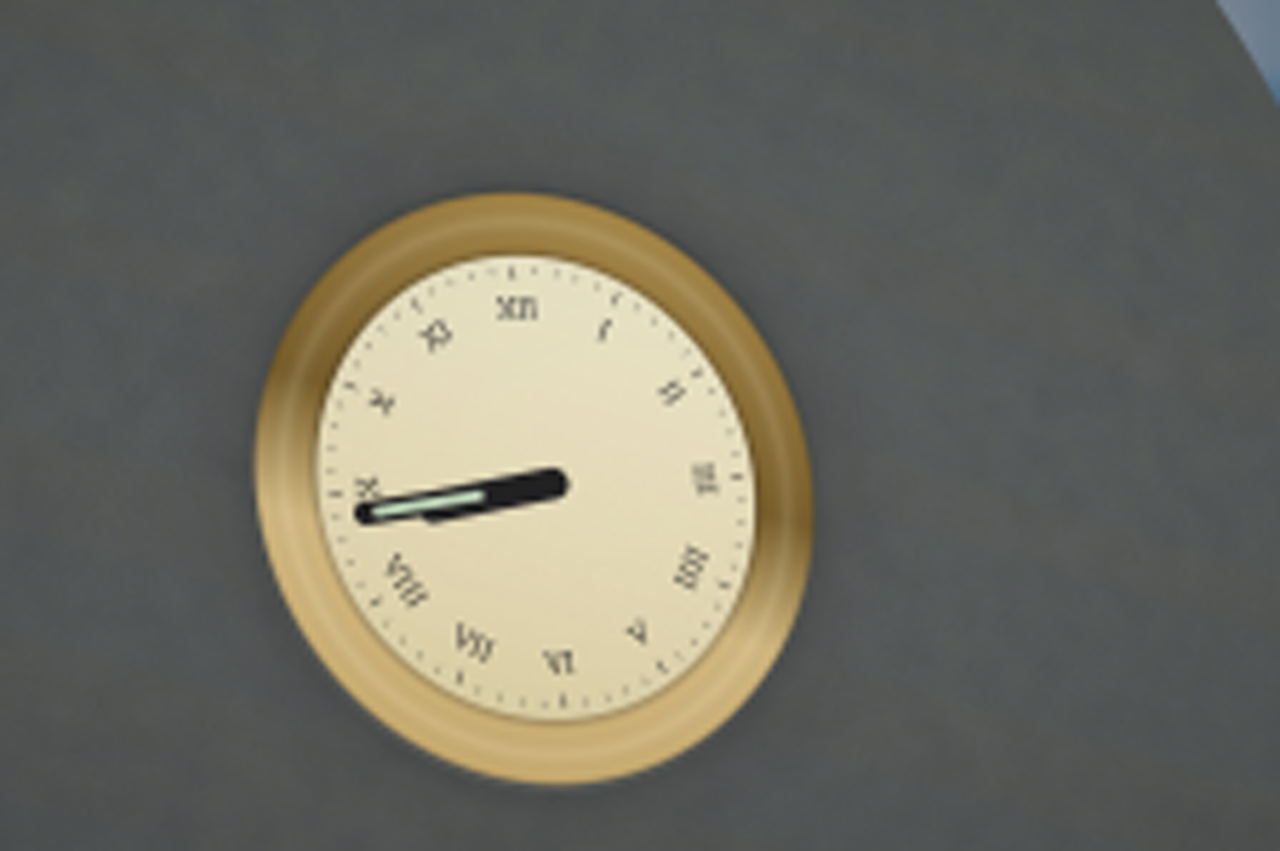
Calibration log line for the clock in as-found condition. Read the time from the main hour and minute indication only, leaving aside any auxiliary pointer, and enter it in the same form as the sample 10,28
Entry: 8,44
